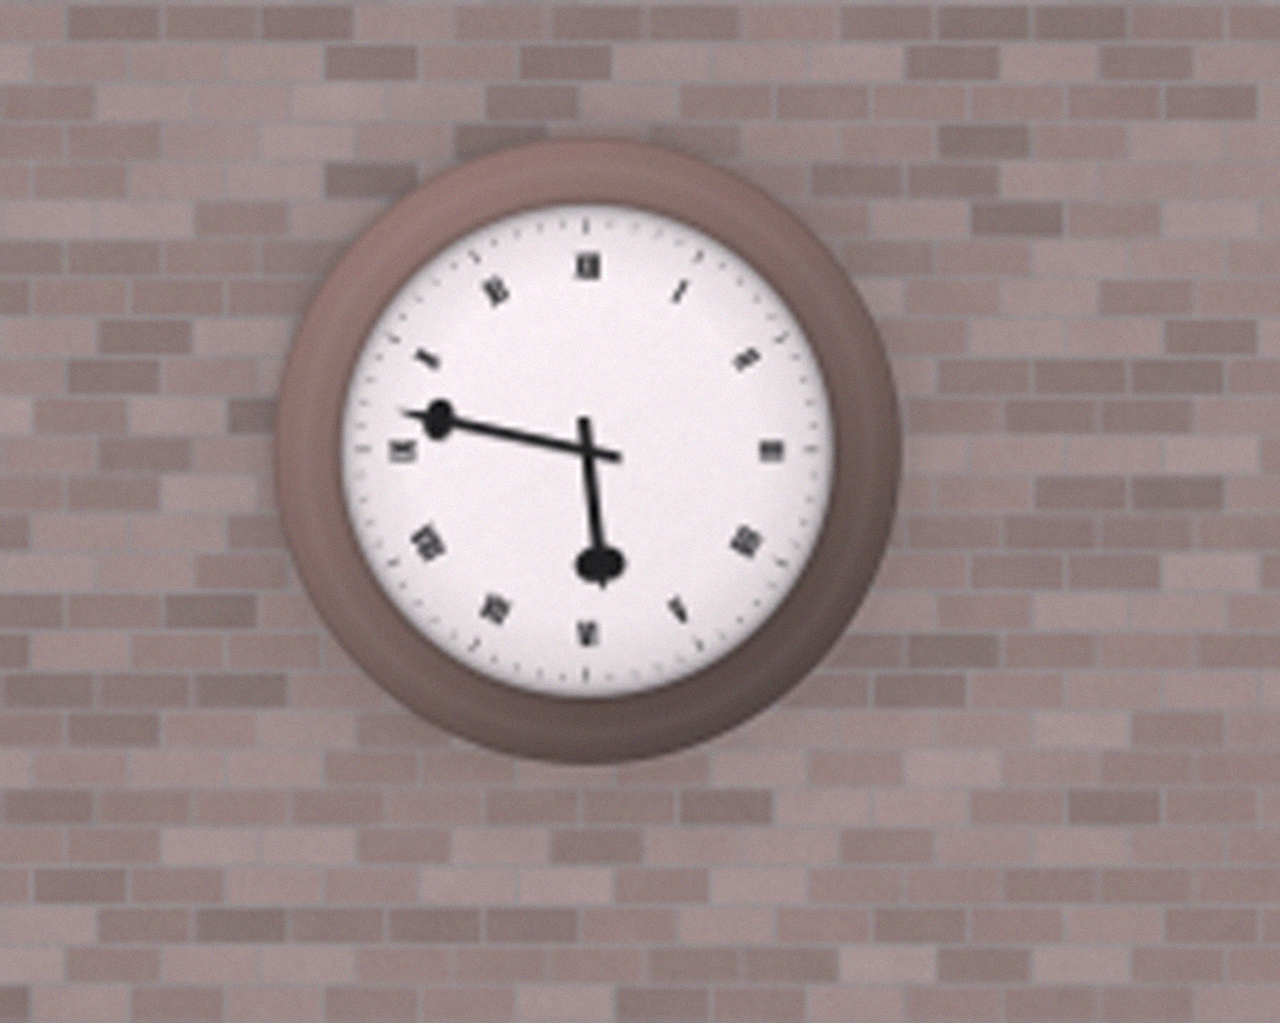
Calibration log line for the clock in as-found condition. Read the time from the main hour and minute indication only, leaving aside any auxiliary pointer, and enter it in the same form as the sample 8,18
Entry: 5,47
